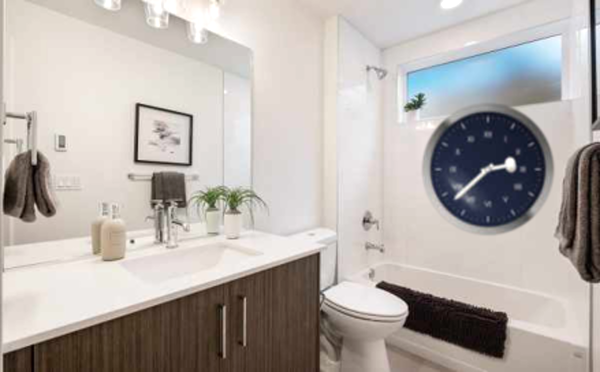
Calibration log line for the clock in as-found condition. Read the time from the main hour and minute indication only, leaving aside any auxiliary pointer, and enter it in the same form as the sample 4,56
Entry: 2,38
